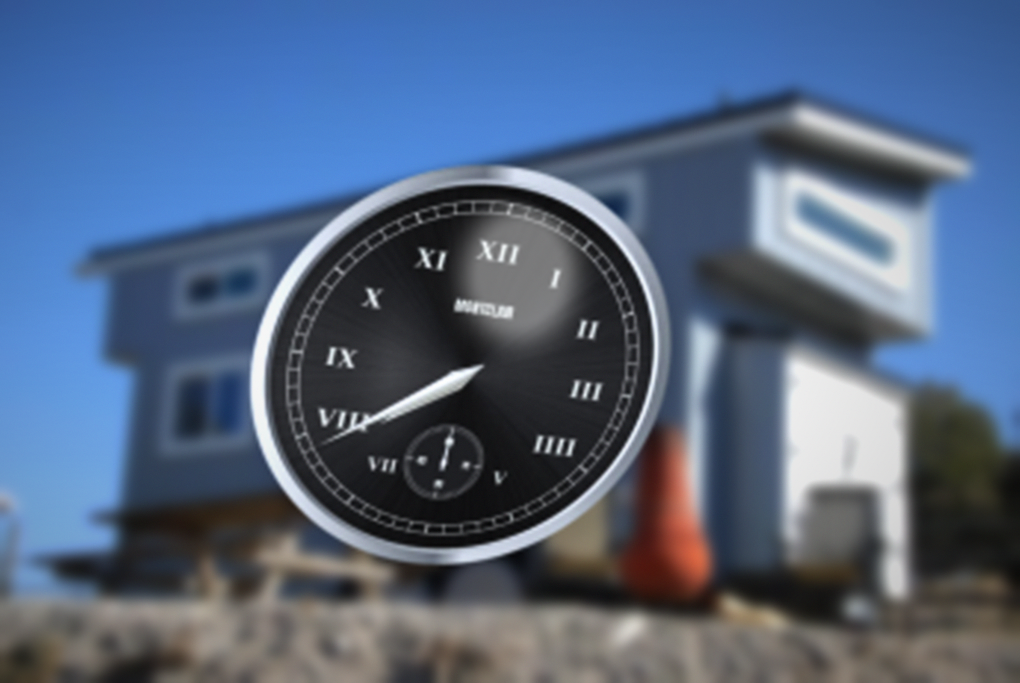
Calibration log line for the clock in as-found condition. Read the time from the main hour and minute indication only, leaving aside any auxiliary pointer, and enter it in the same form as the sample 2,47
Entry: 7,39
